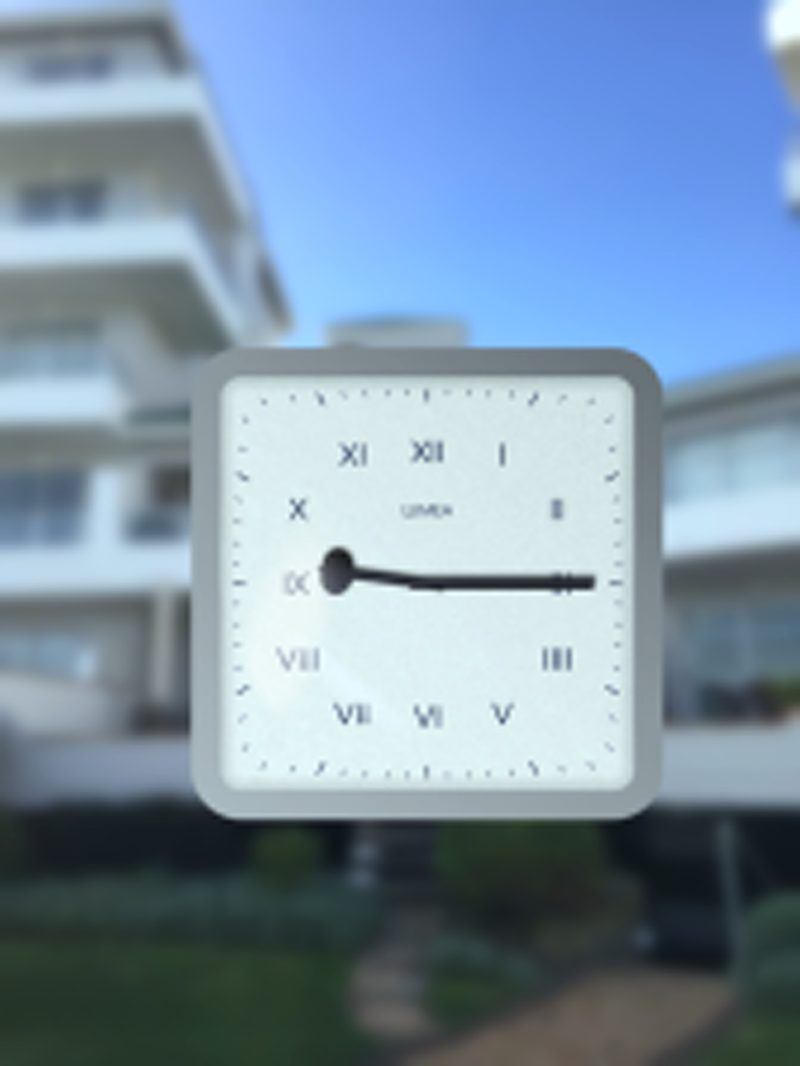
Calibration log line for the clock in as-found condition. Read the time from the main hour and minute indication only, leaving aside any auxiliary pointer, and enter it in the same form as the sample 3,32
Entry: 9,15
